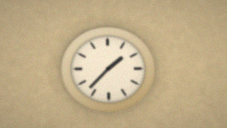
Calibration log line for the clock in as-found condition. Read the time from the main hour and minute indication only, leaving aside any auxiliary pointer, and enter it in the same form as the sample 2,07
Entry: 1,37
